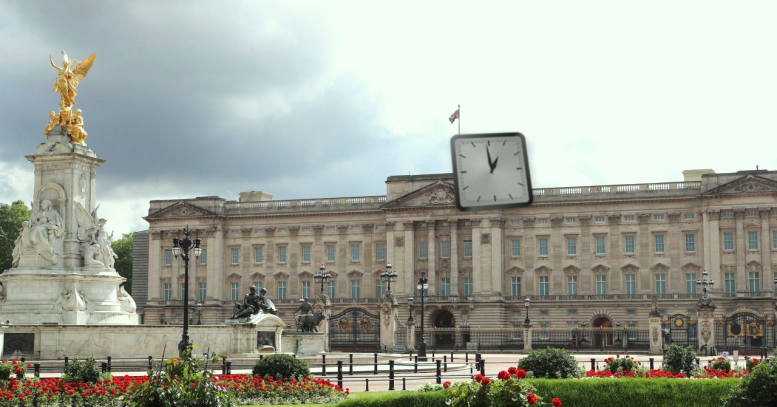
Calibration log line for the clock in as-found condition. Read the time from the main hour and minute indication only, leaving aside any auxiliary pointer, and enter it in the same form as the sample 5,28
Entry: 12,59
